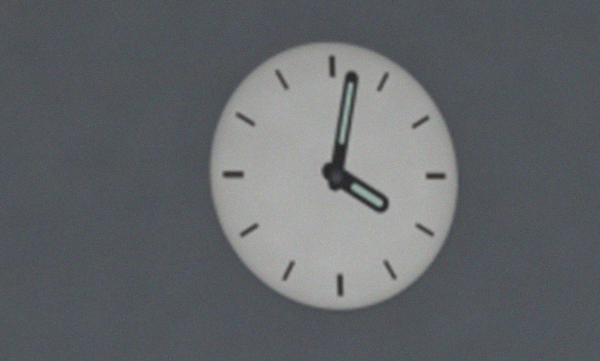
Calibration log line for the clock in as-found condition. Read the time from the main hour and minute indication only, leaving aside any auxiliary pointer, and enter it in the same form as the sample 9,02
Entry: 4,02
